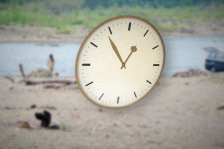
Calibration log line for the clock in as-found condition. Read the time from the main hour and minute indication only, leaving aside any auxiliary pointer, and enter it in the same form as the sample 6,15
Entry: 12,54
